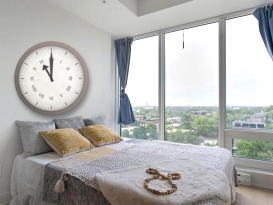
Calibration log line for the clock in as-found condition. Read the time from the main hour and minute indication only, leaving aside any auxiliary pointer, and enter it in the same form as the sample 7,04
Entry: 11,00
